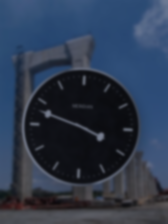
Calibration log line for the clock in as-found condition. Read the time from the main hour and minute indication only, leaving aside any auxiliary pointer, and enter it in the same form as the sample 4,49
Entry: 3,48
